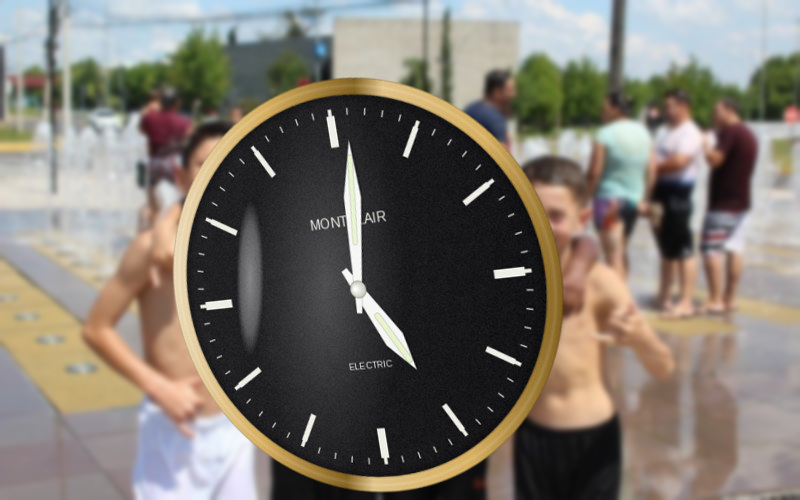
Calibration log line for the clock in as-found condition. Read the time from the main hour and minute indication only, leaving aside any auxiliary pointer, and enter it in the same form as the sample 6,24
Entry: 5,01
